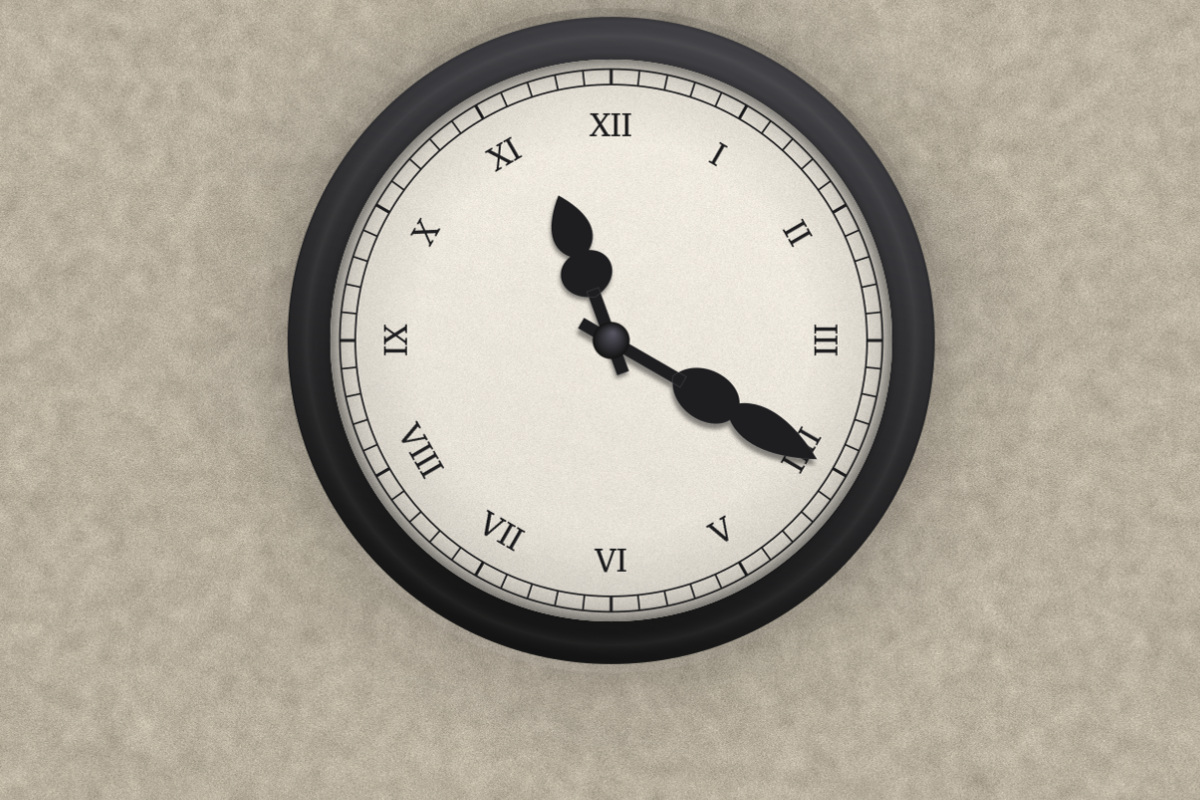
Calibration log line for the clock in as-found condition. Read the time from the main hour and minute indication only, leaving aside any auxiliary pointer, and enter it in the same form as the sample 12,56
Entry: 11,20
